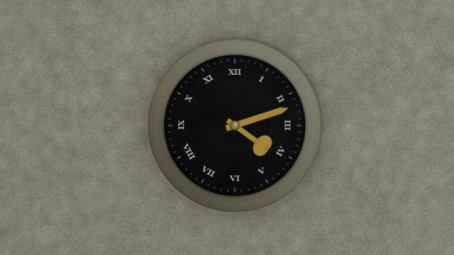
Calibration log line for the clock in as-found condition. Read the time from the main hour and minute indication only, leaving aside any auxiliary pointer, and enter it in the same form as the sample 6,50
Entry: 4,12
